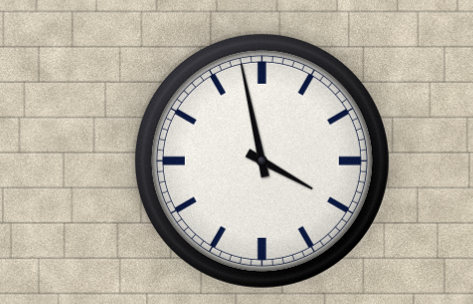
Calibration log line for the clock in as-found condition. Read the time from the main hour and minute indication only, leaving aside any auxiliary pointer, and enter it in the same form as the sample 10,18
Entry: 3,58
